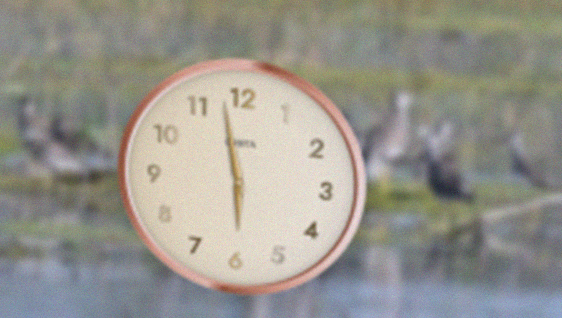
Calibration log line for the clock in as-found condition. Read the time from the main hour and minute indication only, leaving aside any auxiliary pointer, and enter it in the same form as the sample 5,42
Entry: 5,58
